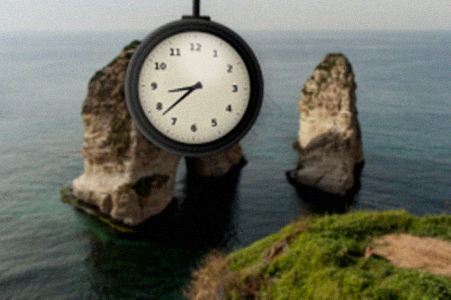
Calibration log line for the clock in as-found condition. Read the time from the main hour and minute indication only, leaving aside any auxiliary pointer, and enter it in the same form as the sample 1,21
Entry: 8,38
